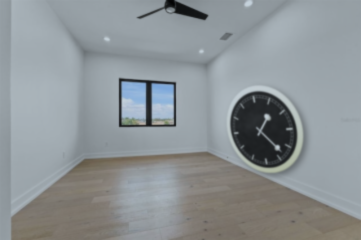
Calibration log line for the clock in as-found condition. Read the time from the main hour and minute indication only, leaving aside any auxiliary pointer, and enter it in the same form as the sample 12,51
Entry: 1,23
